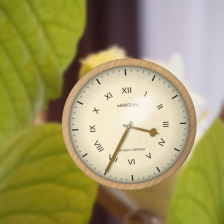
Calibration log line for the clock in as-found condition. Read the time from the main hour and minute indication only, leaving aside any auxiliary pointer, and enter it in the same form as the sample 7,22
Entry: 3,35
